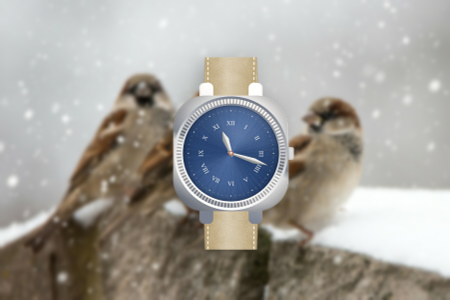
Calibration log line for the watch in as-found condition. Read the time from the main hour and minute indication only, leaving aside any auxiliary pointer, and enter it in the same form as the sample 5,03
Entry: 11,18
